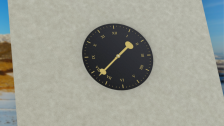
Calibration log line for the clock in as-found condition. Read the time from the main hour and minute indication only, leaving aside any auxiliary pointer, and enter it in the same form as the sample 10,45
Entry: 1,38
